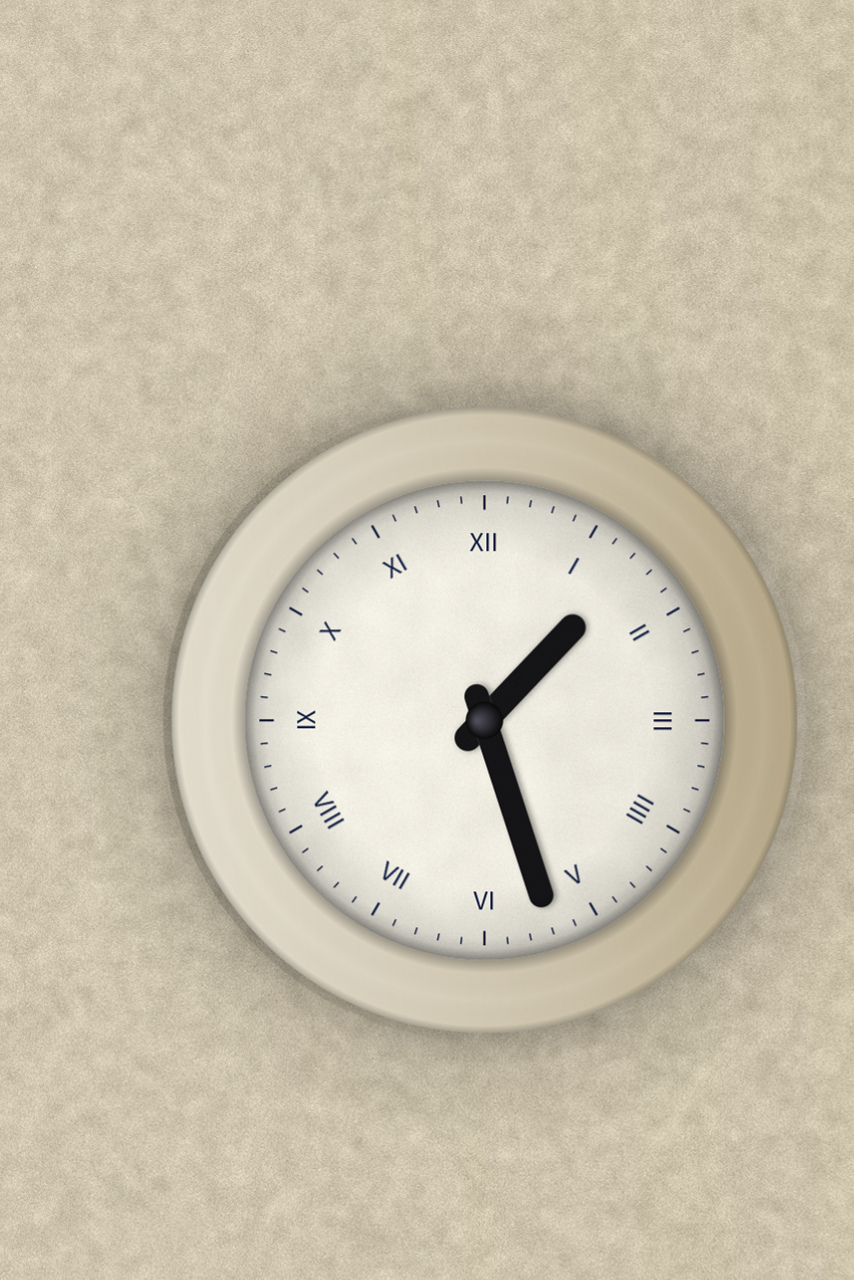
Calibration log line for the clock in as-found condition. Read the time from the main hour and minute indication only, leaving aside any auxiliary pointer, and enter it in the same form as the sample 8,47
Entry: 1,27
